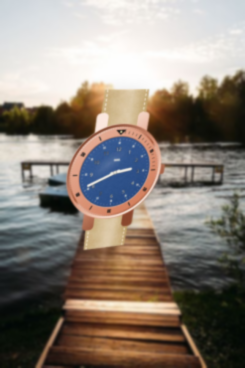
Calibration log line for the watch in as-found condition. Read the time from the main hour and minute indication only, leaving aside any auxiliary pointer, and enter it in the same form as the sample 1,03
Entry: 2,41
